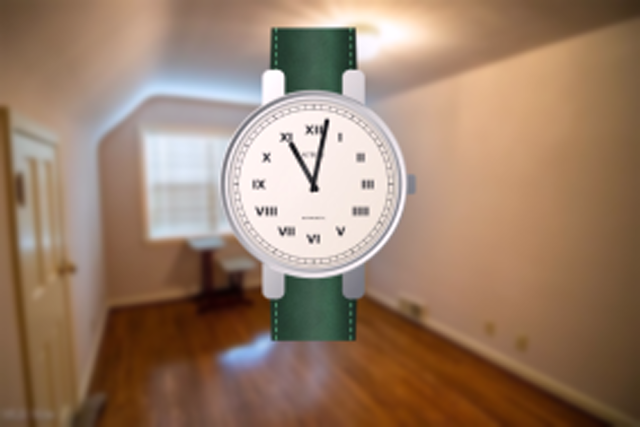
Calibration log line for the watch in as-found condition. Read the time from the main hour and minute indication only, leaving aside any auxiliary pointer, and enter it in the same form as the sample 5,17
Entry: 11,02
